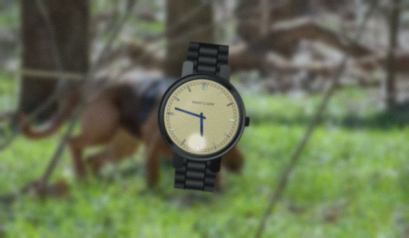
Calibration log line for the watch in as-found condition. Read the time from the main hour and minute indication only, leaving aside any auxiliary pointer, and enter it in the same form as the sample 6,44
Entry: 5,47
